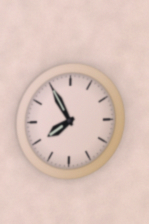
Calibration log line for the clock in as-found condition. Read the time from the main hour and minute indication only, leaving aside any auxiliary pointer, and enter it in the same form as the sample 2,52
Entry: 7,55
